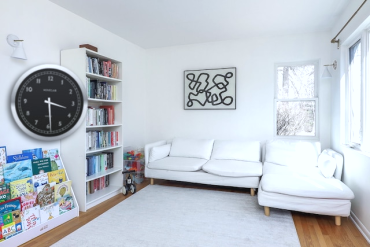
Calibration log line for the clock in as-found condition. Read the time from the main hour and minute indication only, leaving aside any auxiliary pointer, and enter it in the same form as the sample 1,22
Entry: 3,29
